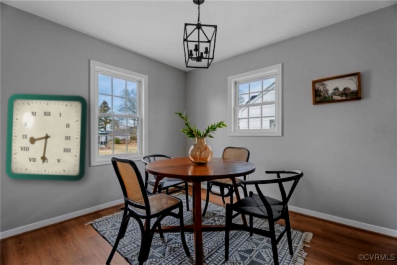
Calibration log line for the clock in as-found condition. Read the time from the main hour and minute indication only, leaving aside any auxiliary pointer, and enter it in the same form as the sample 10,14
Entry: 8,31
